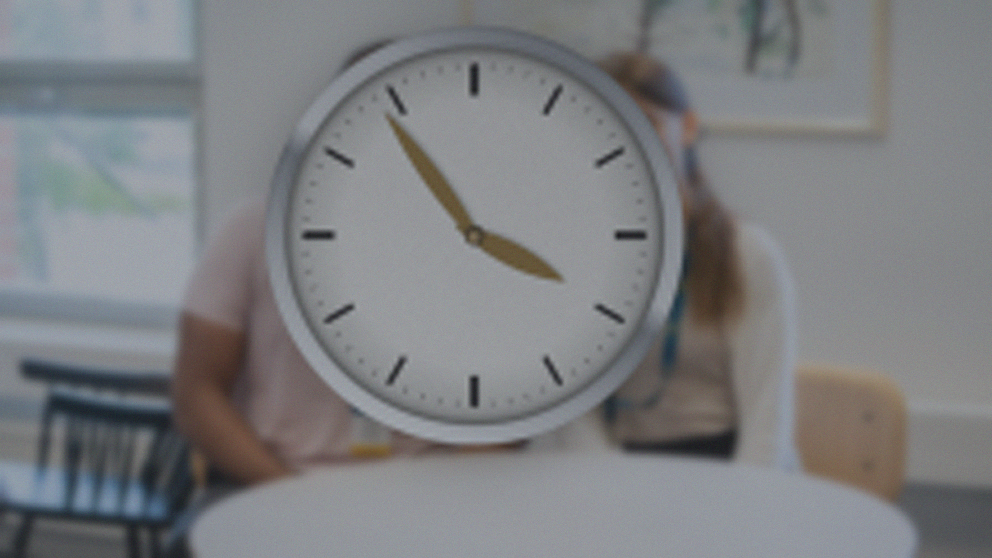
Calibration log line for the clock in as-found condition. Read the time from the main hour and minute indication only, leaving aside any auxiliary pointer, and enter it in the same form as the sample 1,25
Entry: 3,54
